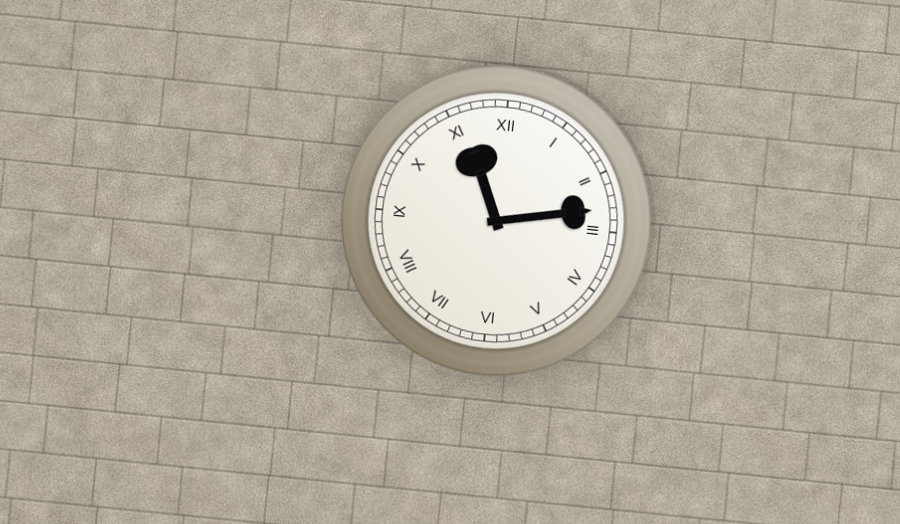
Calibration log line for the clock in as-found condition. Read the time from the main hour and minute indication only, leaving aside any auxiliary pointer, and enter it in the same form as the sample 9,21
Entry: 11,13
